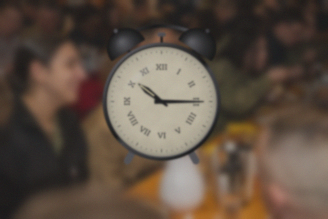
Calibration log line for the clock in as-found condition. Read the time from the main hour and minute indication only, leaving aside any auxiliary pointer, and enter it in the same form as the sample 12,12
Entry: 10,15
